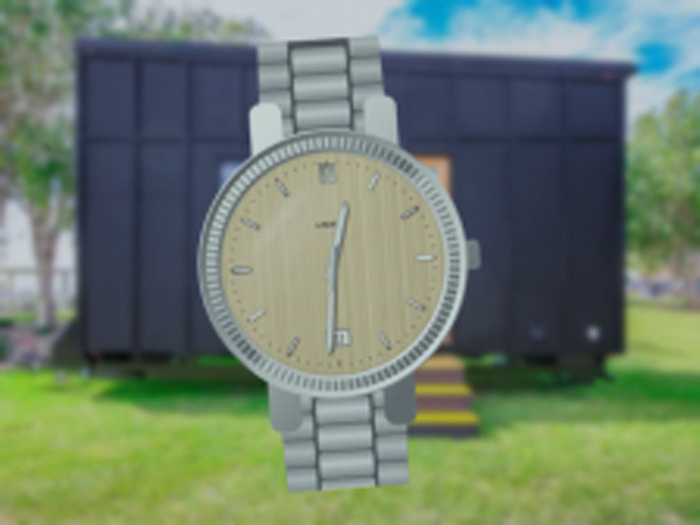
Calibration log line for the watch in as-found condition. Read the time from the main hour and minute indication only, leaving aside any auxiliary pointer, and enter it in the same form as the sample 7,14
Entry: 12,31
